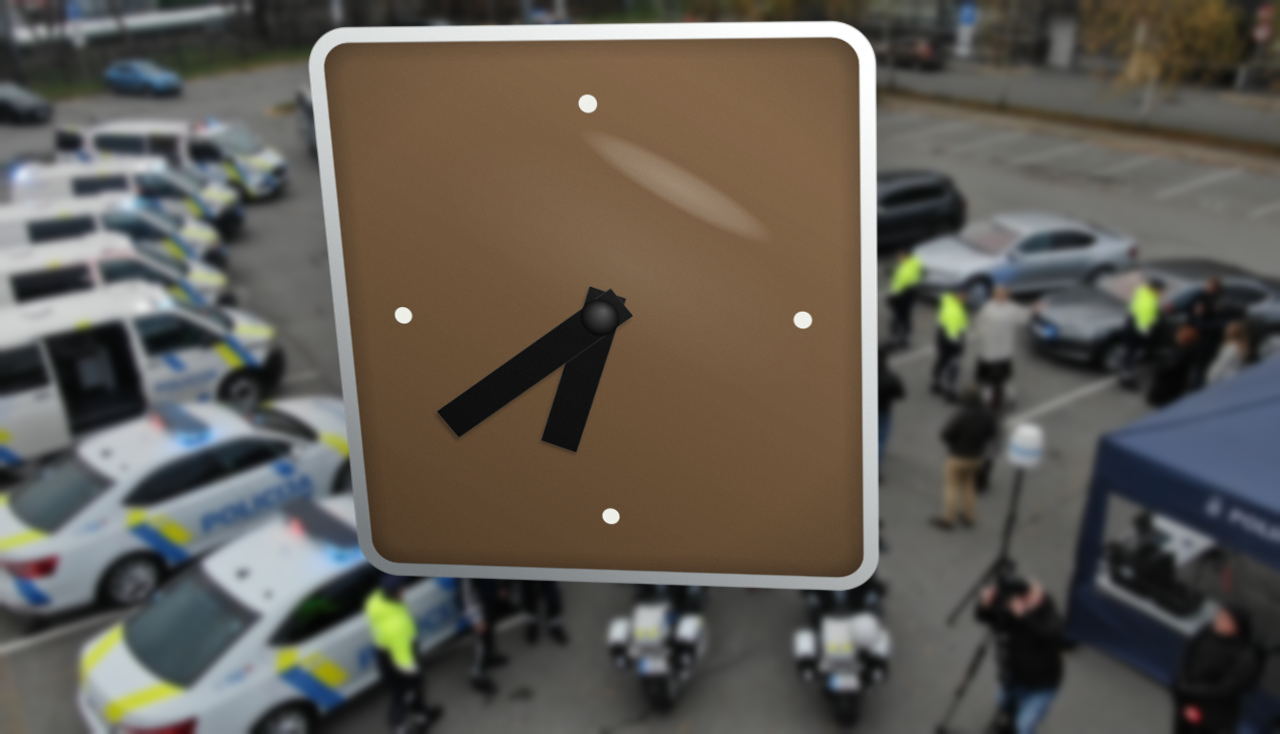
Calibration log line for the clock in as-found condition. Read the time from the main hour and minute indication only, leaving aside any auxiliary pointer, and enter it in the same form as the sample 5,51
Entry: 6,39
